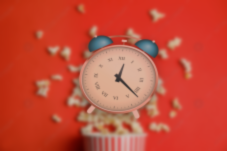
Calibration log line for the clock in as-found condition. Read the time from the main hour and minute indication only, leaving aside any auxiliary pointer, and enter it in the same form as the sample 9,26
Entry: 12,22
